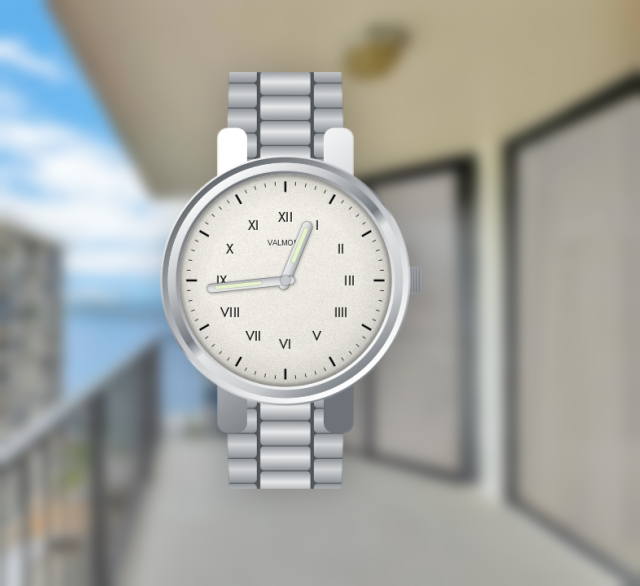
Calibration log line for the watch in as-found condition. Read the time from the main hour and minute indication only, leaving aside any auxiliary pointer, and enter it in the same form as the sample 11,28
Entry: 12,44
